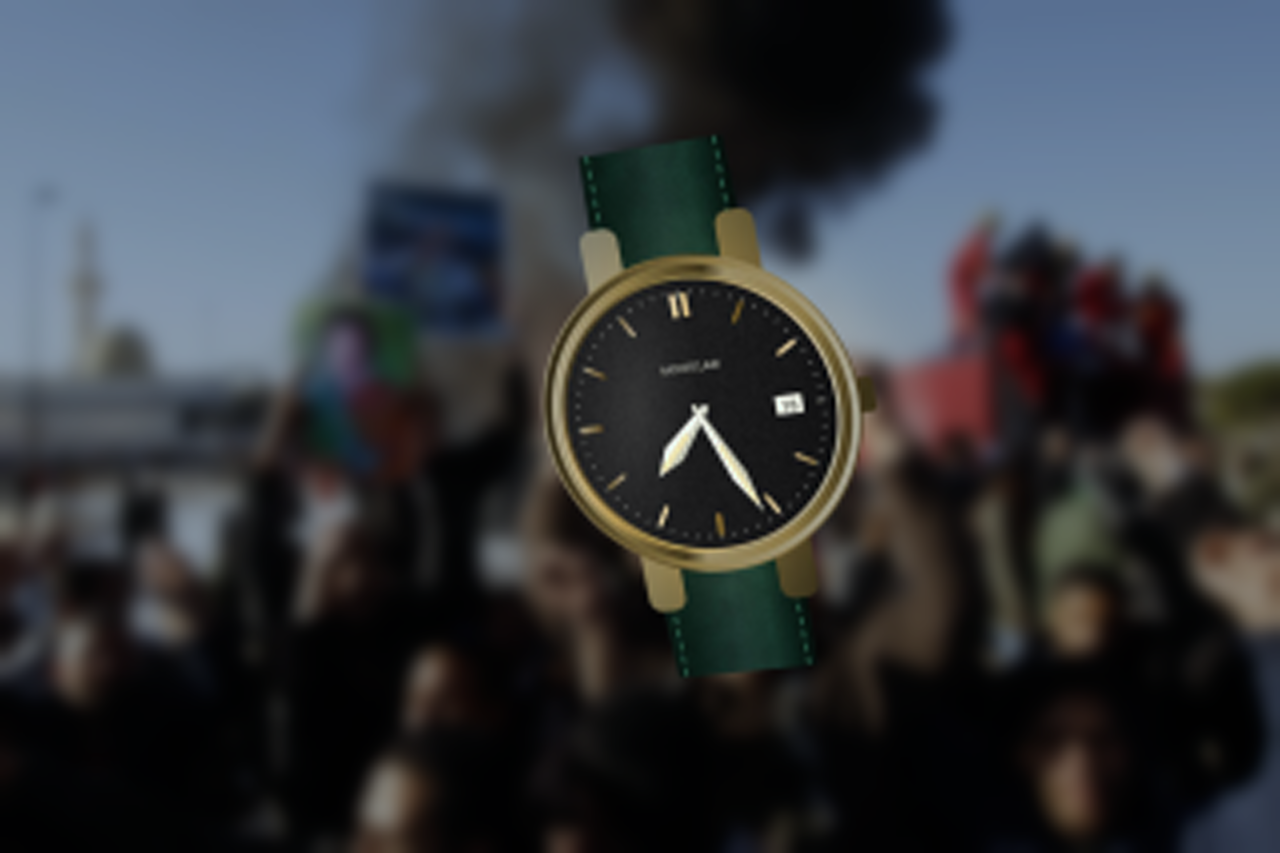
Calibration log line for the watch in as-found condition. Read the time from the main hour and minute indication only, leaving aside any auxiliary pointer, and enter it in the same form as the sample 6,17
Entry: 7,26
